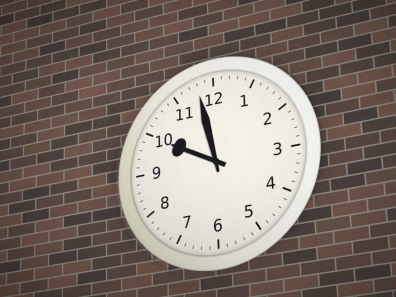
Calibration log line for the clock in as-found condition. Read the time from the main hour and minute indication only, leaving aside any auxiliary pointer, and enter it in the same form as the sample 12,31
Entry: 9,58
